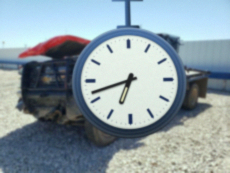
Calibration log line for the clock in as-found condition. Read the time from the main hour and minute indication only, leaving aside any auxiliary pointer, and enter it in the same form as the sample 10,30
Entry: 6,42
